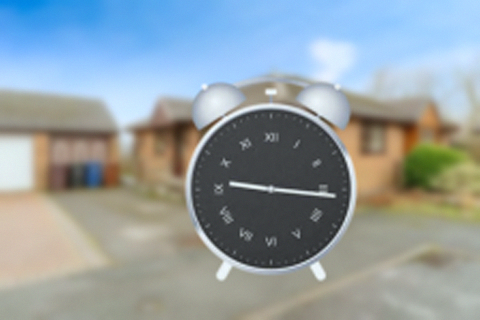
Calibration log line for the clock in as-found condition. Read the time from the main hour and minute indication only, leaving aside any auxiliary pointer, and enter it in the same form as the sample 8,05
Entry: 9,16
